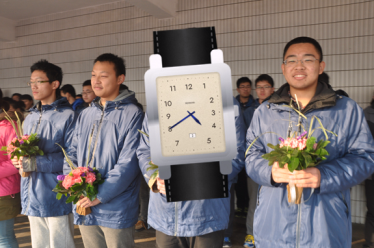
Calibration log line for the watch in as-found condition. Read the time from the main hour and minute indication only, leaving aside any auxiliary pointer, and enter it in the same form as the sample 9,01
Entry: 4,40
